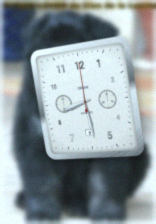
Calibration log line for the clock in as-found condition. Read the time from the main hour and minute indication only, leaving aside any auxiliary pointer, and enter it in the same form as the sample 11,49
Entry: 8,29
